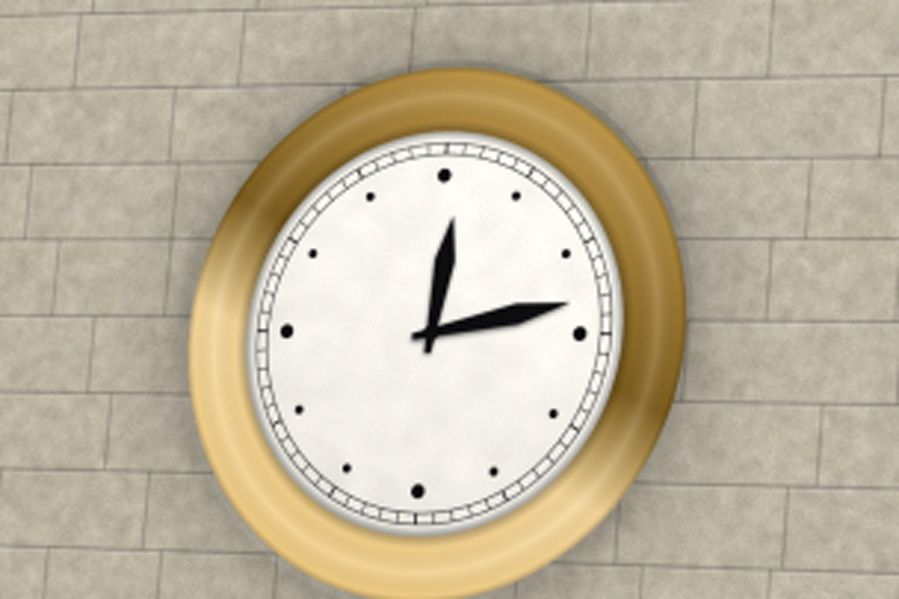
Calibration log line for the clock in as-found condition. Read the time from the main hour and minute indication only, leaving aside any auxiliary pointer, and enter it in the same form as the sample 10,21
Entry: 12,13
